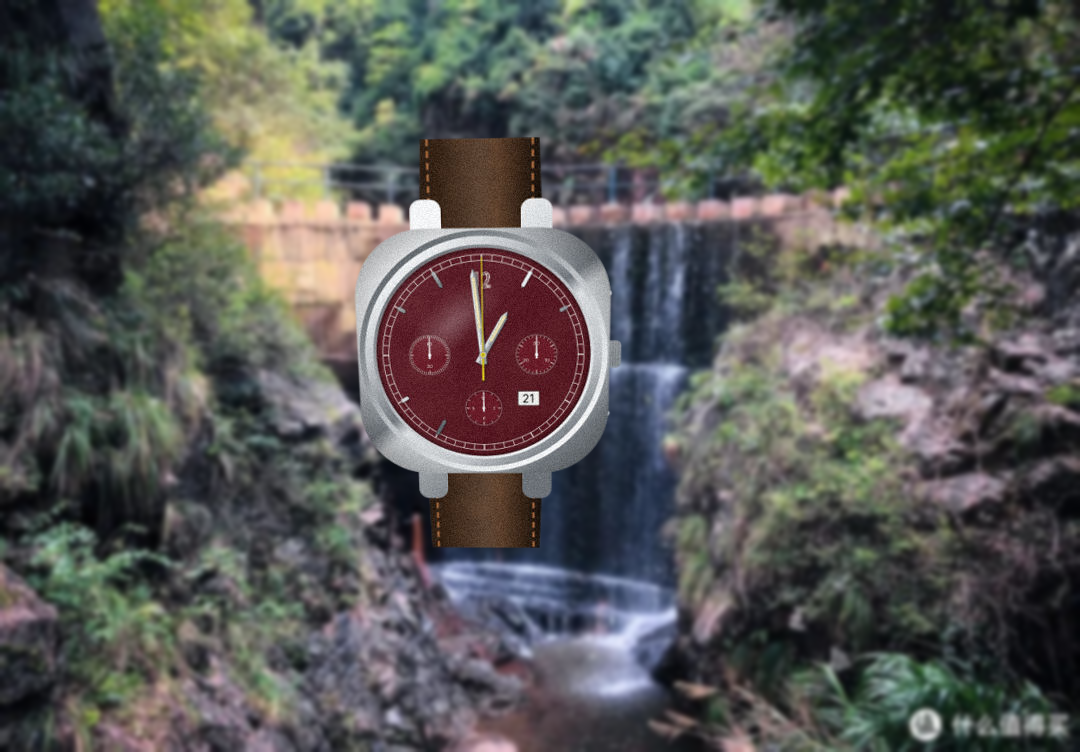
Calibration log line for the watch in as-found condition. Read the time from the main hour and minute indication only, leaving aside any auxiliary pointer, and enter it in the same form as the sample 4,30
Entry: 12,59
